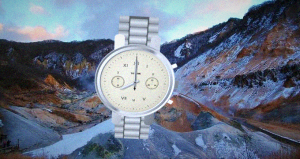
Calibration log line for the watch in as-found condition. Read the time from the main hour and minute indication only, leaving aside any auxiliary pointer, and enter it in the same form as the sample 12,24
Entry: 8,00
